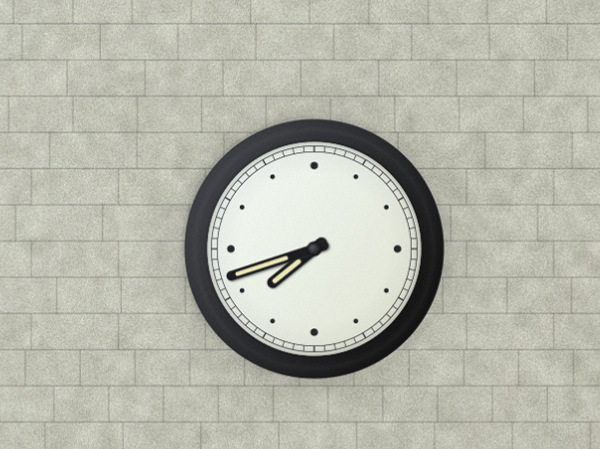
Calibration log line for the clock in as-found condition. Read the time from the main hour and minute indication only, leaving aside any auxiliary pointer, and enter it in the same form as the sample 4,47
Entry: 7,42
